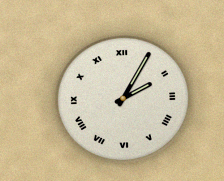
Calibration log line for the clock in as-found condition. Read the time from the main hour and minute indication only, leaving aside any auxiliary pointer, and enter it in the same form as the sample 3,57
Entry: 2,05
